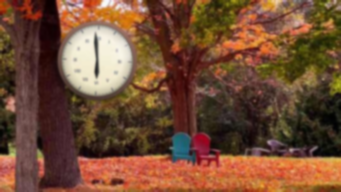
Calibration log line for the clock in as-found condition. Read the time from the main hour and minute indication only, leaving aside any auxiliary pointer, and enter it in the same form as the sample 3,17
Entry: 5,59
